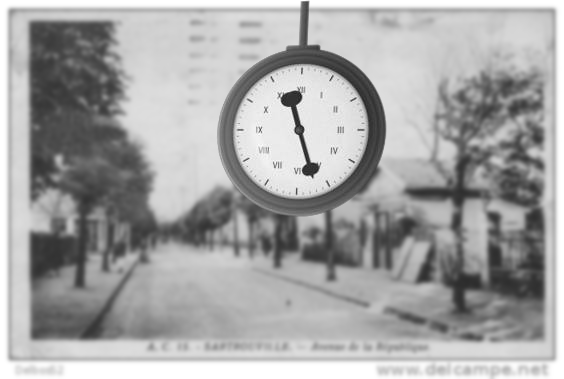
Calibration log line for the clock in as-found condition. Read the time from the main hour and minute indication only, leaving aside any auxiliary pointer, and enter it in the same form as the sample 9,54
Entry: 11,27
